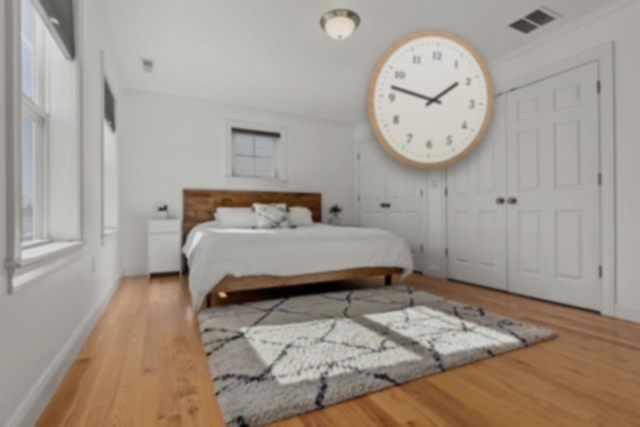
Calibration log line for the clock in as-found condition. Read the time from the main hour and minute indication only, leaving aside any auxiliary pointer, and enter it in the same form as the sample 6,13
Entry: 1,47
